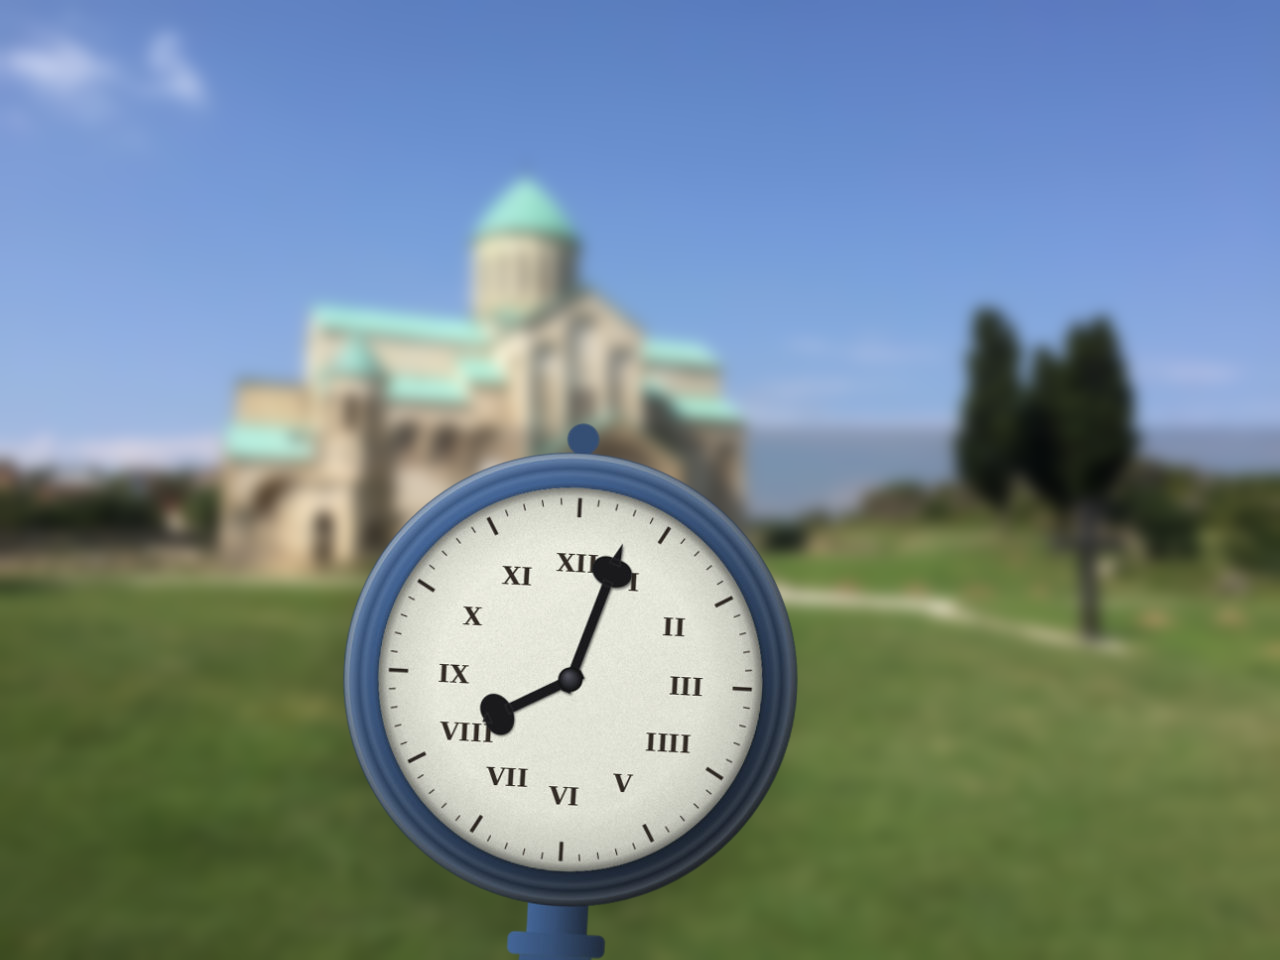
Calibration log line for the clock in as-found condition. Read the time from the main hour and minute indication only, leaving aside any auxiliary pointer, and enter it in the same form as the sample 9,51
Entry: 8,03
